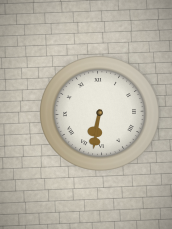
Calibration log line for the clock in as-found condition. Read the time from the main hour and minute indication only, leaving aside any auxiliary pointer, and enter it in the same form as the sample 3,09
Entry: 6,32
